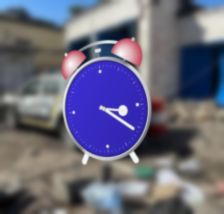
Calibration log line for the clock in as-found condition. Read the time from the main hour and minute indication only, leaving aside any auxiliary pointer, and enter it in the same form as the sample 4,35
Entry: 3,21
